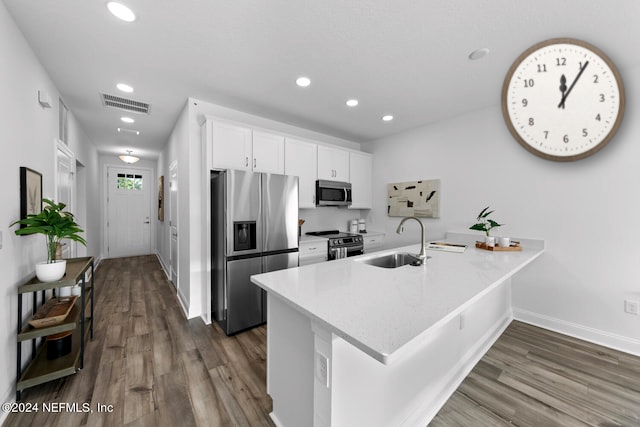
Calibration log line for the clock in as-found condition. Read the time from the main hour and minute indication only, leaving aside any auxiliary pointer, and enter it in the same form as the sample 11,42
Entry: 12,06
